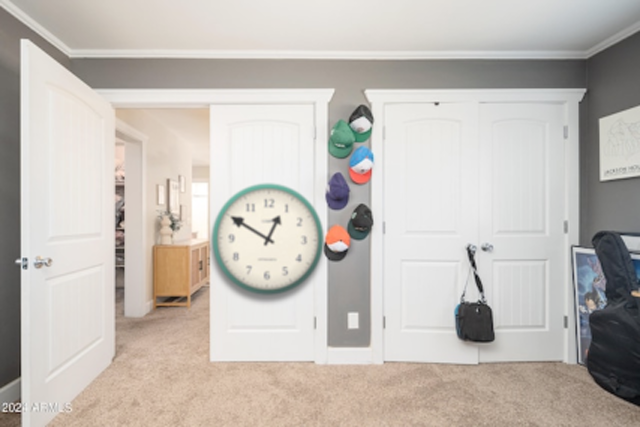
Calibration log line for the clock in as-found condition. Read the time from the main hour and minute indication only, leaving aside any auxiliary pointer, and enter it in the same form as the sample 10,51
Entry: 12,50
